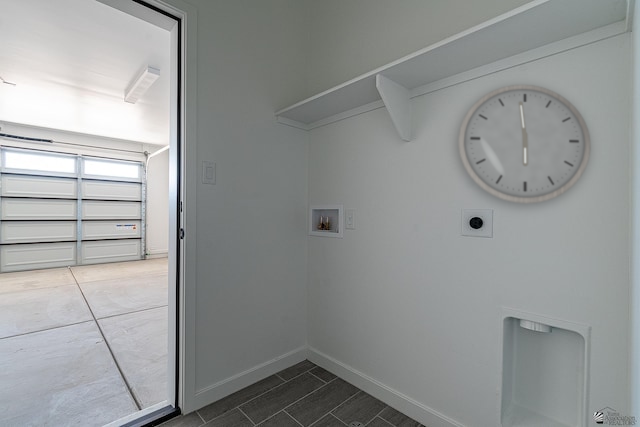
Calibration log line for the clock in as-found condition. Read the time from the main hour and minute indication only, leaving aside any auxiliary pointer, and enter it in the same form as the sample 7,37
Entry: 5,59
